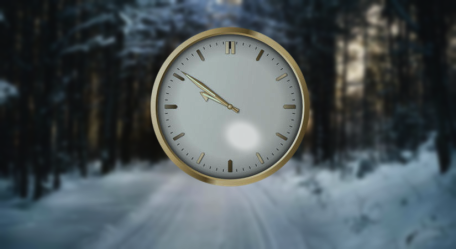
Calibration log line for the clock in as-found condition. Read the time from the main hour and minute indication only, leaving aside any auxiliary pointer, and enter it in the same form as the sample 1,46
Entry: 9,51
